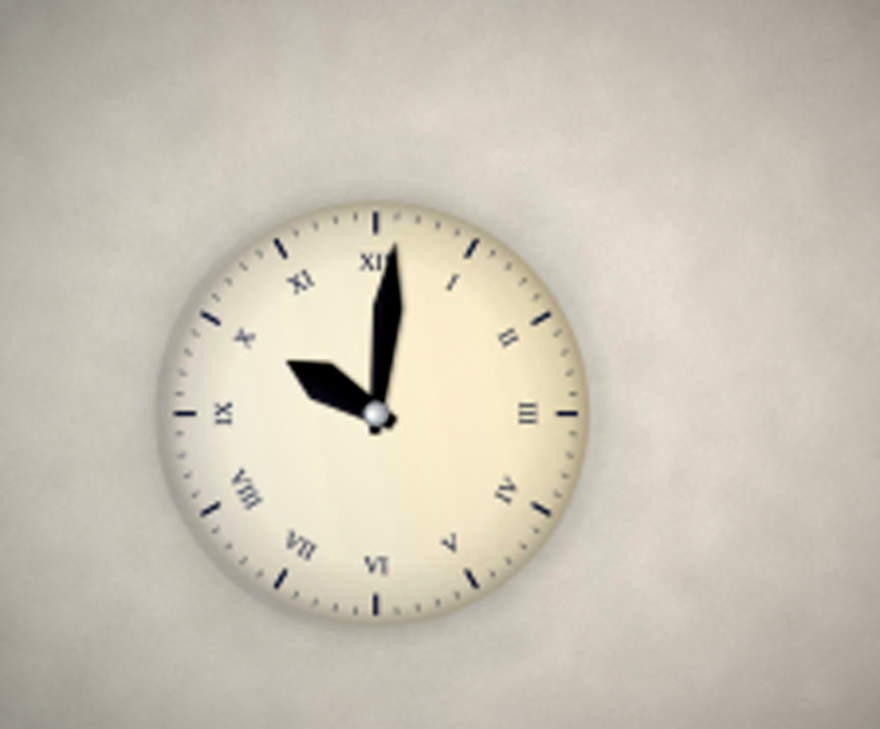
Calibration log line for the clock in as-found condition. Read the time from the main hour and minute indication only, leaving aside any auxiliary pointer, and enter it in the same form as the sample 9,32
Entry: 10,01
